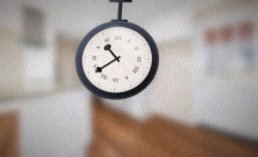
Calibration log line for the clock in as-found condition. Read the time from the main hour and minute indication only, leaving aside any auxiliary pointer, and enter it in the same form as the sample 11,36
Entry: 10,39
